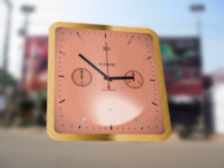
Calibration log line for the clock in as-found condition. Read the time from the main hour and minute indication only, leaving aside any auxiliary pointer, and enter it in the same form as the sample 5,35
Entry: 2,52
